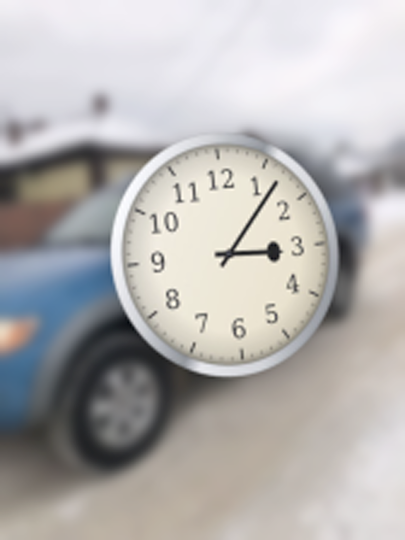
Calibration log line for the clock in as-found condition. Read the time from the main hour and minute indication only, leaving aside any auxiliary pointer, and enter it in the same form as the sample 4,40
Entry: 3,07
